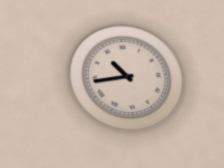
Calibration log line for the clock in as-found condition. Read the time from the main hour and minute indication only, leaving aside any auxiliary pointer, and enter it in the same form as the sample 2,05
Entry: 10,44
